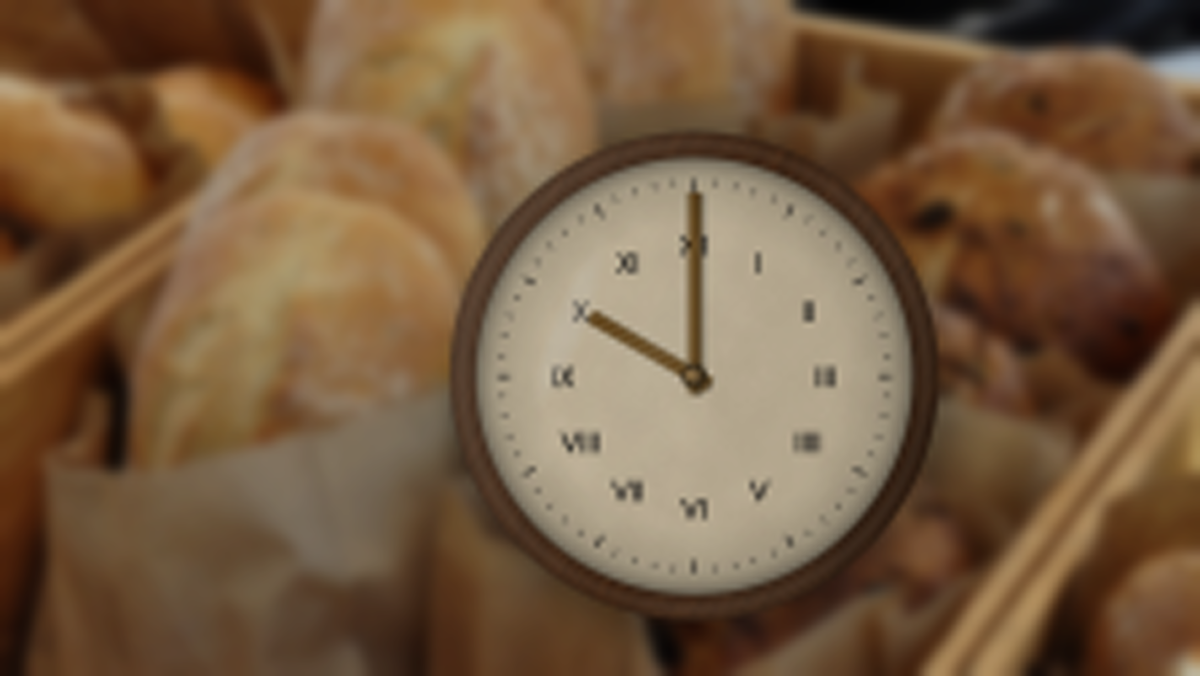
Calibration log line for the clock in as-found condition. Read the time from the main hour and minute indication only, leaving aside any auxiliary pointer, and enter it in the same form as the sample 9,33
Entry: 10,00
